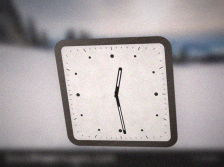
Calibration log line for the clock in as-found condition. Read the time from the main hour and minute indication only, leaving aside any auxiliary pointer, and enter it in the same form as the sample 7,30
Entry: 12,29
